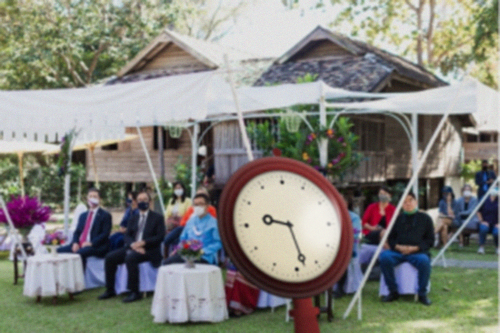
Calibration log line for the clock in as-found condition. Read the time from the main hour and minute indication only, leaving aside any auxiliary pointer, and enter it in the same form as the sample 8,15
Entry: 9,28
